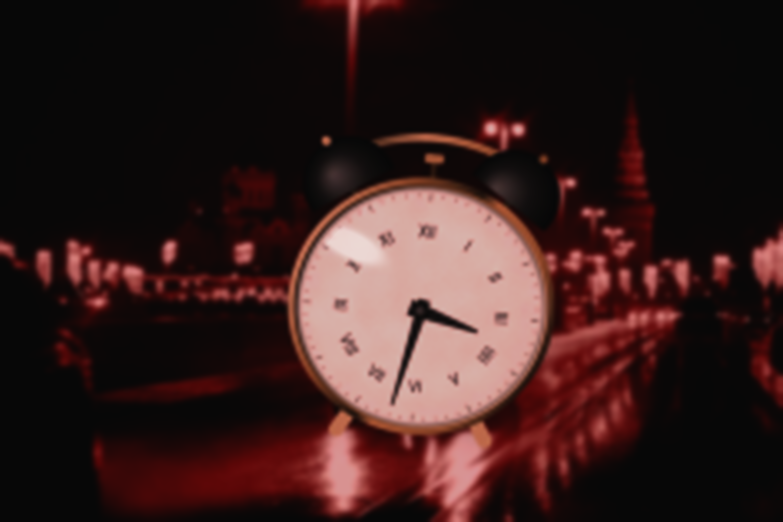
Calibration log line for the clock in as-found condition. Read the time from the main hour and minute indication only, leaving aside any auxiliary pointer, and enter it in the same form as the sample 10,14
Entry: 3,32
